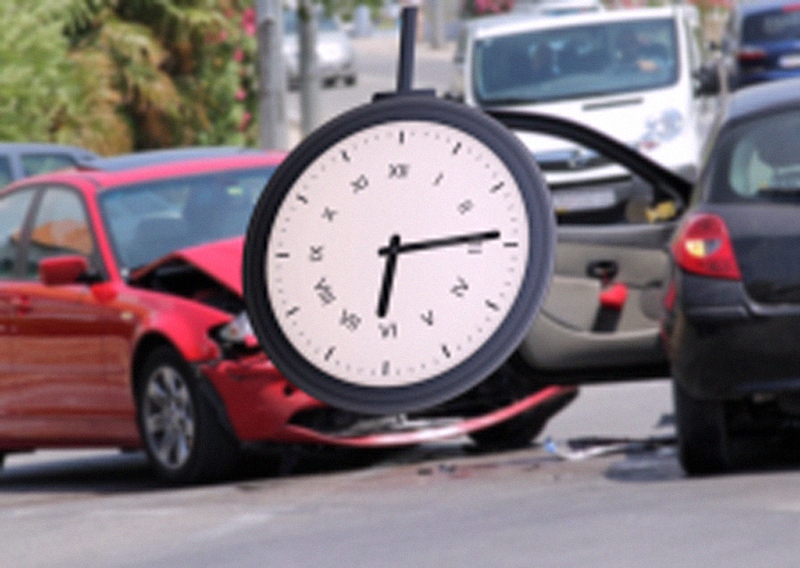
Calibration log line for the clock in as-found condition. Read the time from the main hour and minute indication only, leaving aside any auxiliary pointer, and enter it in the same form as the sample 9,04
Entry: 6,14
